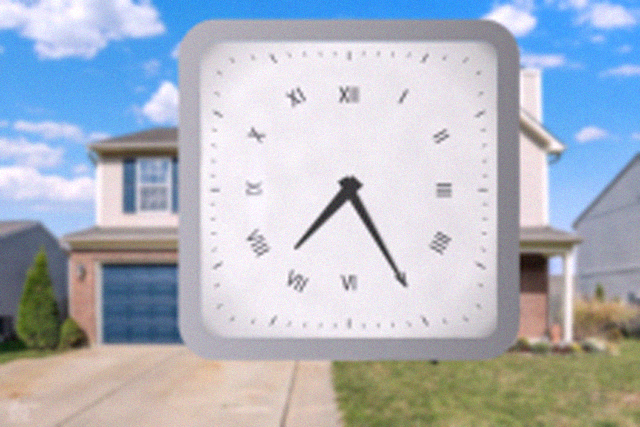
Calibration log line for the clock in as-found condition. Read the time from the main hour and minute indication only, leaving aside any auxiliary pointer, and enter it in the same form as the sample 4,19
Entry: 7,25
